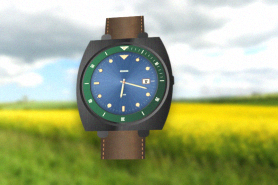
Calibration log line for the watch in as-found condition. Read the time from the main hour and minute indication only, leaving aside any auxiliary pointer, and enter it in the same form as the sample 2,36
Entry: 6,18
